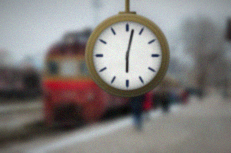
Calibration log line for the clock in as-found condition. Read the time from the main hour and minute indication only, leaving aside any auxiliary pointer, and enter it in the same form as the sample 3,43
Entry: 6,02
